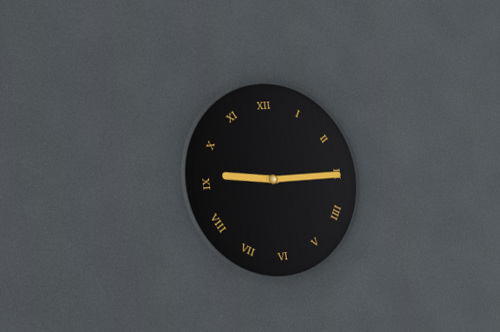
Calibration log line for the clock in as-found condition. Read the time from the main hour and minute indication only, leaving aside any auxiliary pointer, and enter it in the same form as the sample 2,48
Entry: 9,15
